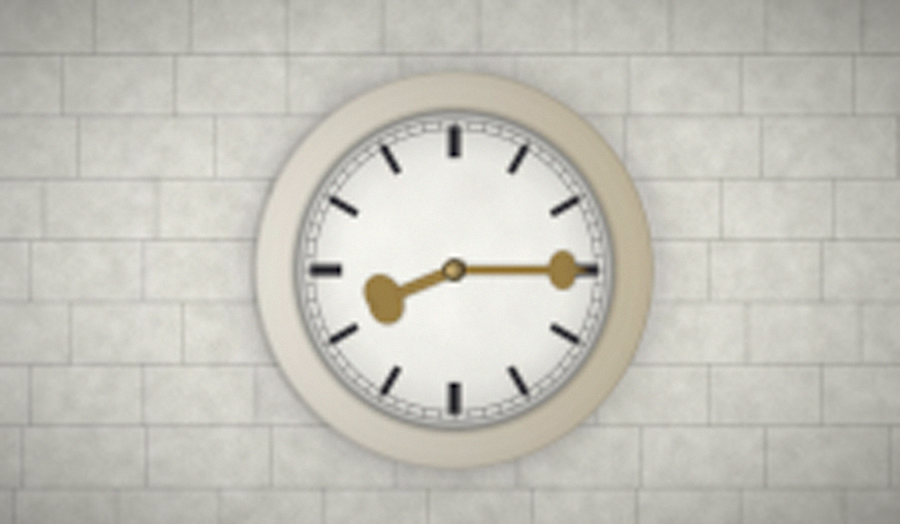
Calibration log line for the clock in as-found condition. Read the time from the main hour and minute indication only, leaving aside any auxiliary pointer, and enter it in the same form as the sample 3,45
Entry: 8,15
